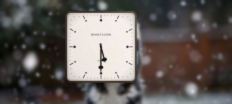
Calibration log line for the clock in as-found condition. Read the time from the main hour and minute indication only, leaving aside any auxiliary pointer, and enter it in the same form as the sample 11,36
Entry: 5,30
